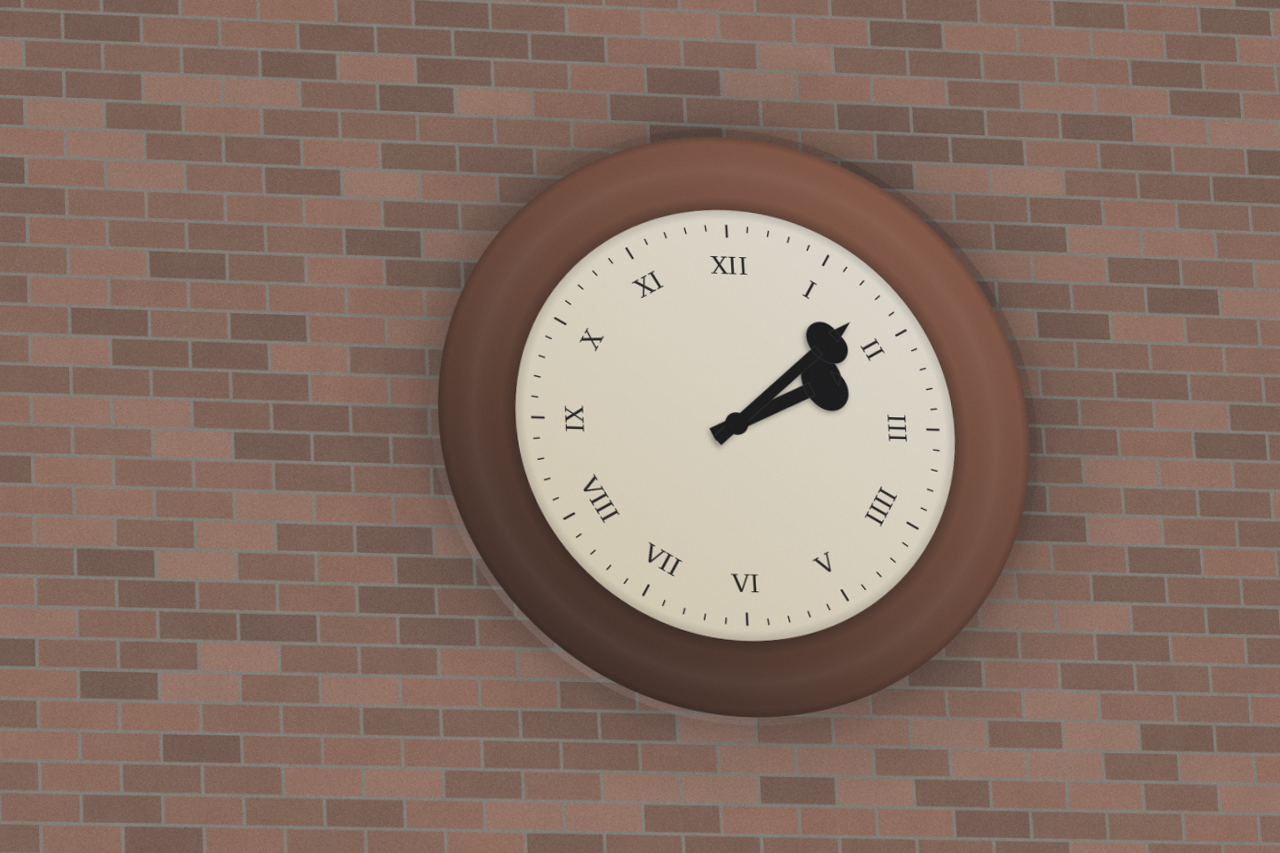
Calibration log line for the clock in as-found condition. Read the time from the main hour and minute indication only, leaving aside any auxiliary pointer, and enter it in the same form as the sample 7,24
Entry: 2,08
